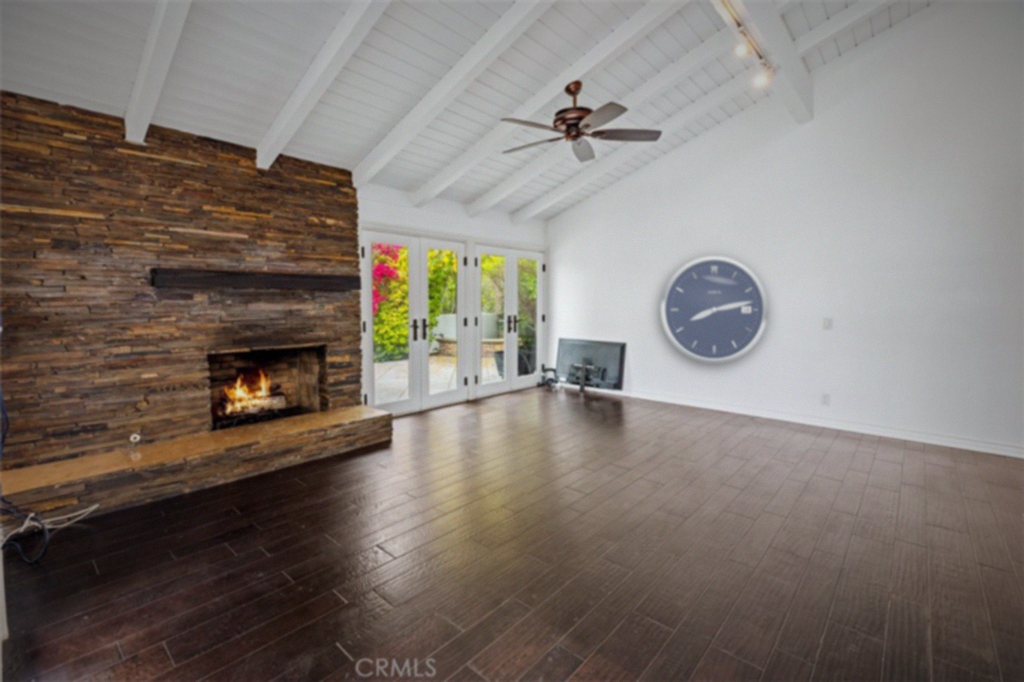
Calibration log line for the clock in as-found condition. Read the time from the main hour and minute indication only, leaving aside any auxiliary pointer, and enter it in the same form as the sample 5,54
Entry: 8,13
